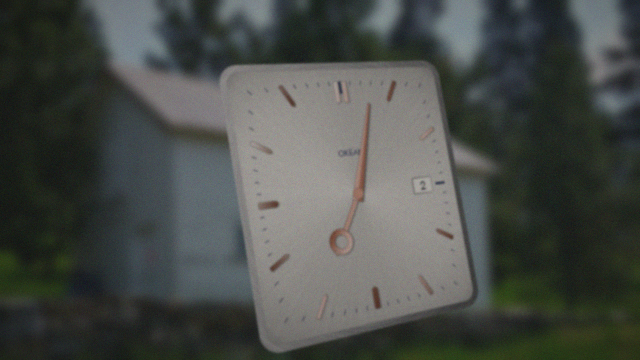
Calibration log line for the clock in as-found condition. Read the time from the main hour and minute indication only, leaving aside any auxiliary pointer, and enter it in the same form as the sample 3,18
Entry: 7,03
